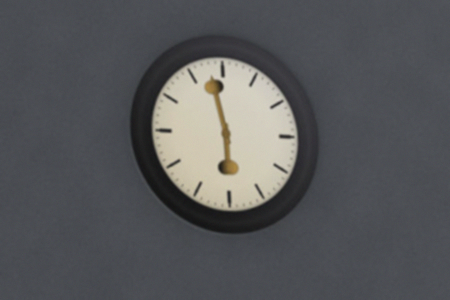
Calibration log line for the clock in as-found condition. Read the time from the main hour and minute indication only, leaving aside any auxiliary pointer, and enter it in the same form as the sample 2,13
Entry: 5,58
